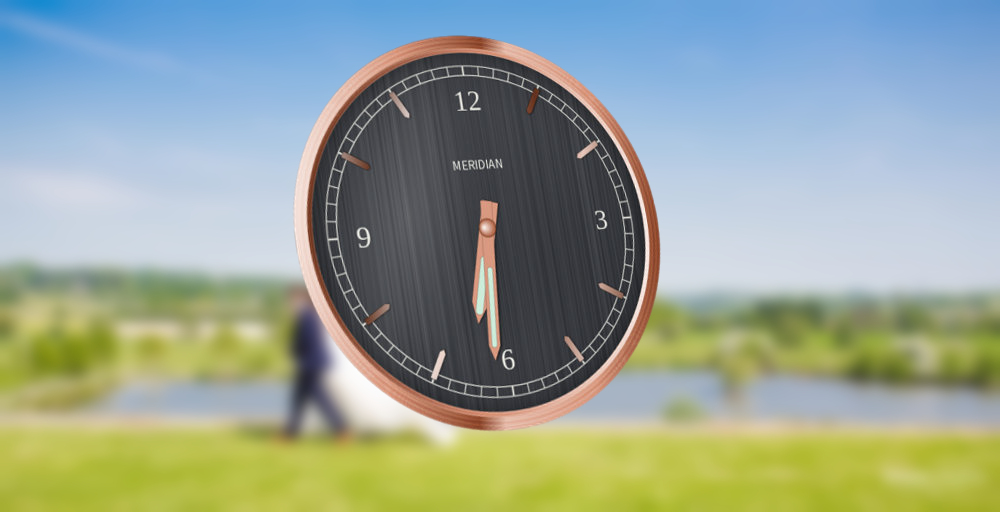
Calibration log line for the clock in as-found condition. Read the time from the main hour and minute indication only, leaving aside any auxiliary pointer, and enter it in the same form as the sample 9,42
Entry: 6,31
